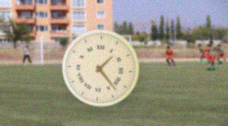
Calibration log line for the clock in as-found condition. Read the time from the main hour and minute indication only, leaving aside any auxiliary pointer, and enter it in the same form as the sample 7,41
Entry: 1,23
